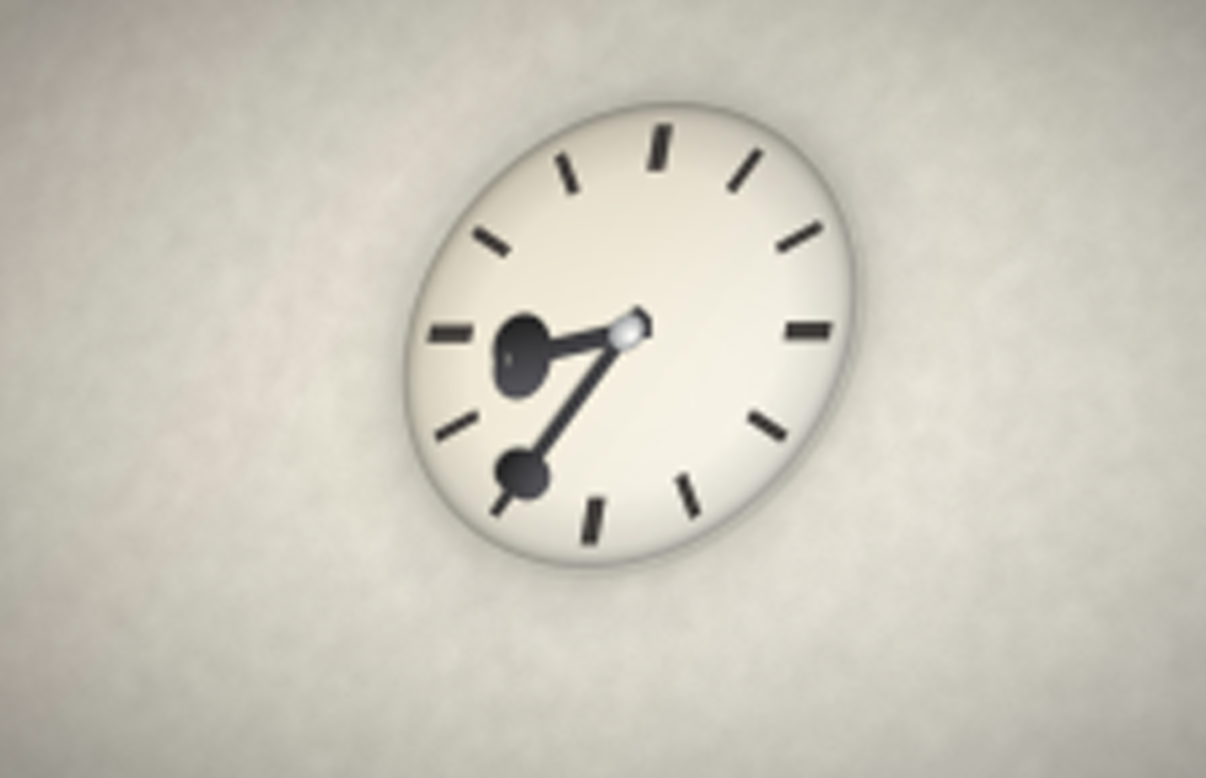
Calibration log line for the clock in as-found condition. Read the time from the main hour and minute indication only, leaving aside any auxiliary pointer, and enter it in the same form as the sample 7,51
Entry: 8,35
